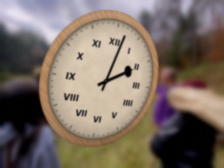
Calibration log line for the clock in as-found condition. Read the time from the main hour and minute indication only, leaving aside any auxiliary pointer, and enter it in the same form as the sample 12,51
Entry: 2,02
